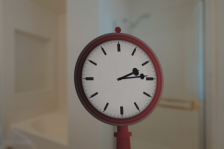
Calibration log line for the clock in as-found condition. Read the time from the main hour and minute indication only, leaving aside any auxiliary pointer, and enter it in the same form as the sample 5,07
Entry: 2,14
